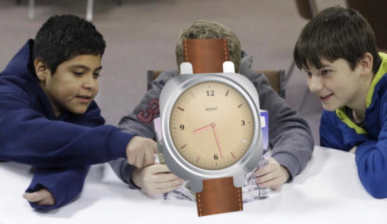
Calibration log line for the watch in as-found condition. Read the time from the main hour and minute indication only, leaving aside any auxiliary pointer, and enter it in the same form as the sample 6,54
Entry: 8,28
